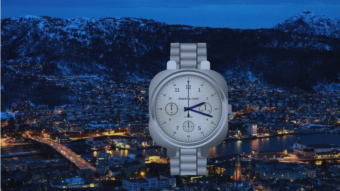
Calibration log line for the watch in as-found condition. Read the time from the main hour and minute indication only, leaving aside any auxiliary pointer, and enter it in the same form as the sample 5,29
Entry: 2,18
